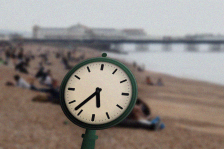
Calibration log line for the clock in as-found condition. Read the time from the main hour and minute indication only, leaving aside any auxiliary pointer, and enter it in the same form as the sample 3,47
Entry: 5,37
